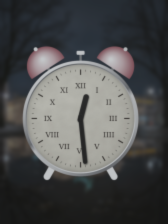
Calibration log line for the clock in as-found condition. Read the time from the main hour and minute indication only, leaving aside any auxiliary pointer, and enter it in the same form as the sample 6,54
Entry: 12,29
